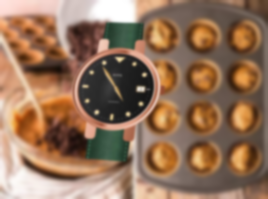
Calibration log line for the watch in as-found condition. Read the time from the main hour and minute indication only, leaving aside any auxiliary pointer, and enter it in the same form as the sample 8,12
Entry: 4,54
